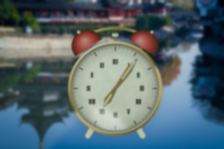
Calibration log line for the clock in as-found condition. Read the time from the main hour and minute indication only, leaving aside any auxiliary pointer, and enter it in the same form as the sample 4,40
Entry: 7,06
